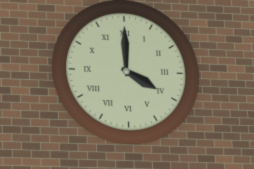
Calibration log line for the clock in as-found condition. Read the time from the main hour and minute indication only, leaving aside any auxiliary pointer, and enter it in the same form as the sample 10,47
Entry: 4,00
